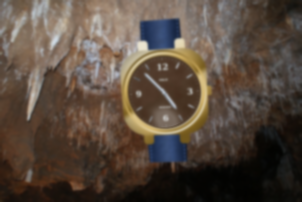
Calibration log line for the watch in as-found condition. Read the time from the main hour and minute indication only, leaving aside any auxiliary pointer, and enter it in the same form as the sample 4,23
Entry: 4,53
